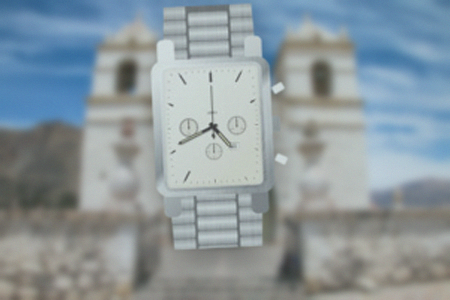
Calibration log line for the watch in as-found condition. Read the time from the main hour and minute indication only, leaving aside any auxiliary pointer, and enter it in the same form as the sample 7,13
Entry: 4,41
